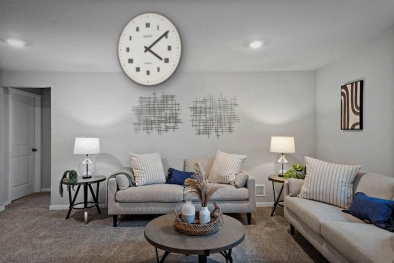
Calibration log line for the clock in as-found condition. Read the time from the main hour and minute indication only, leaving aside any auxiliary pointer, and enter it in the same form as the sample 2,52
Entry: 4,09
